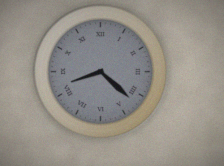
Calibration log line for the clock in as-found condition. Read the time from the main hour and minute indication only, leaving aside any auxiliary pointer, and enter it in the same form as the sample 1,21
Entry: 8,22
